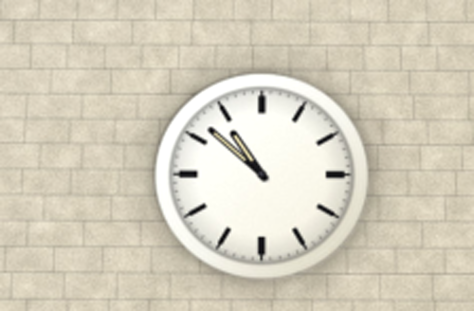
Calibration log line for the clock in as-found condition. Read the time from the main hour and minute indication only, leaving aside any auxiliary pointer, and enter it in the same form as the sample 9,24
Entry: 10,52
